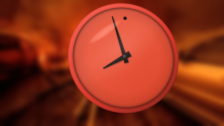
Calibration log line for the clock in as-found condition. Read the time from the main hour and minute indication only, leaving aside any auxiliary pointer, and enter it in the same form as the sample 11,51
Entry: 7,57
